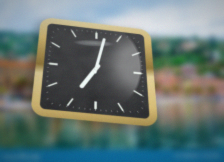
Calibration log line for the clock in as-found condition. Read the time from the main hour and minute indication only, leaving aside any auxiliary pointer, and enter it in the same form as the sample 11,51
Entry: 7,02
